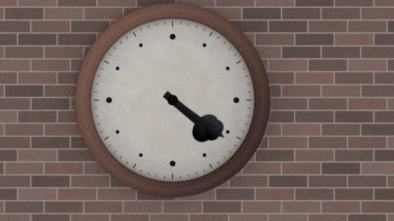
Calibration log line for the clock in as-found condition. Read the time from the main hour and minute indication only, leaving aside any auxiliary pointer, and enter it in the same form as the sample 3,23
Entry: 4,21
